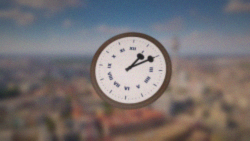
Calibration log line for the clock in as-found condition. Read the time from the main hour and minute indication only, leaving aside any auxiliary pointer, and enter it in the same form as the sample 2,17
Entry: 1,10
